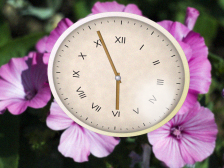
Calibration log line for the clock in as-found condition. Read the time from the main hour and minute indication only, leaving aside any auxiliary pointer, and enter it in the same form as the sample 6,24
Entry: 5,56
